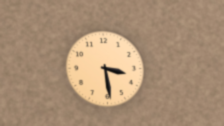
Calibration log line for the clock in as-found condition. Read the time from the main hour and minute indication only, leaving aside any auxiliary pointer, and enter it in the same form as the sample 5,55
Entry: 3,29
